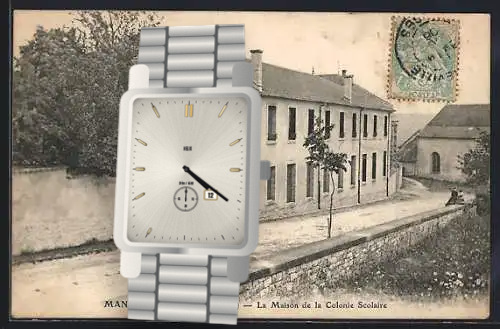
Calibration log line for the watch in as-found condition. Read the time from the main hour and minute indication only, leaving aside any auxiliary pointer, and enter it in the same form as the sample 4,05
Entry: 4,21
